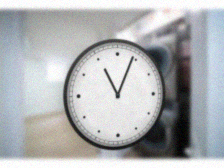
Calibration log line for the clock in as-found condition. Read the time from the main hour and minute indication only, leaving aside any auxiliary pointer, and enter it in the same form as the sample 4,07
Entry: 11,04
